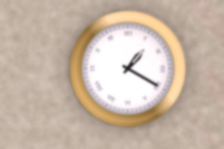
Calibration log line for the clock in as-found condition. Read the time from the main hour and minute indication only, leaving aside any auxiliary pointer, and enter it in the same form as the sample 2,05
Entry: 1,20
